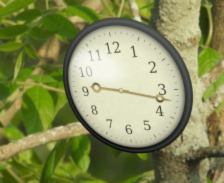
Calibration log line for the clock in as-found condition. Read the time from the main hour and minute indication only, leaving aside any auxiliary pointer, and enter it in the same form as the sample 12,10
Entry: 9,17
